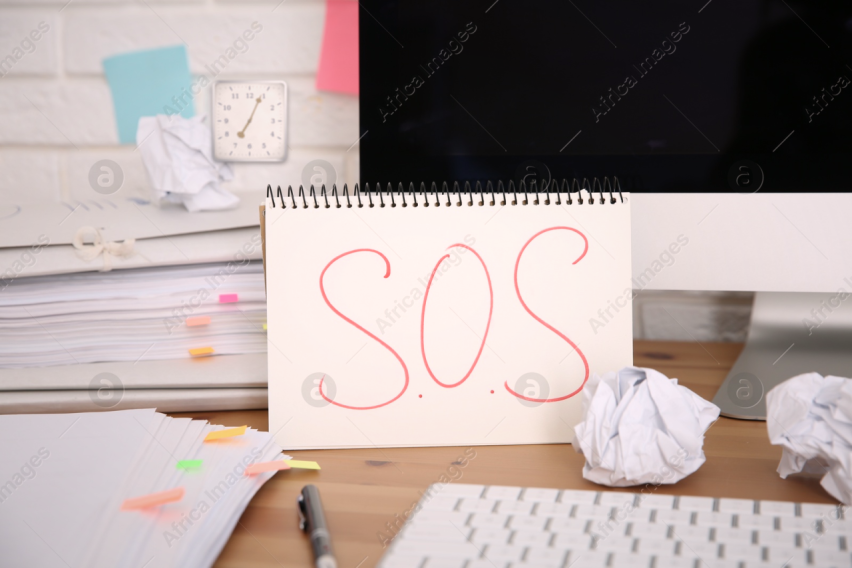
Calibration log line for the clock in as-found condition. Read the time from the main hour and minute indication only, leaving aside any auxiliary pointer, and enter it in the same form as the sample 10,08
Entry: 7,04
